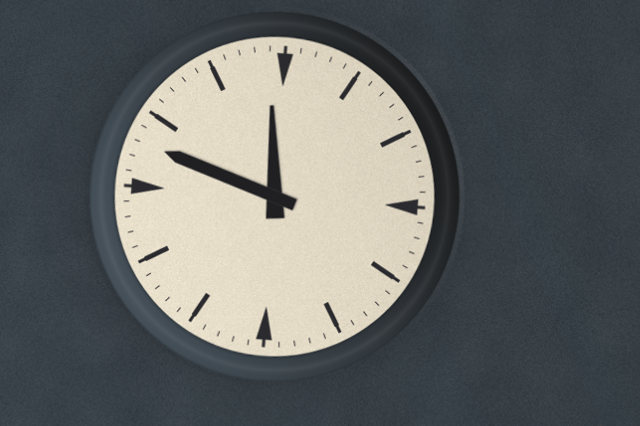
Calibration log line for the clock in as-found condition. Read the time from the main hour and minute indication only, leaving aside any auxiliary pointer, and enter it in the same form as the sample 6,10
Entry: 11,48
